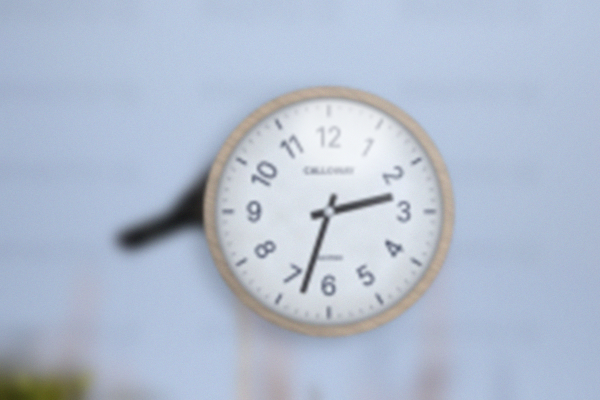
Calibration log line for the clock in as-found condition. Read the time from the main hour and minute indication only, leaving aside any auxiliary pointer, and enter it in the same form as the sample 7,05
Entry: 2,33
